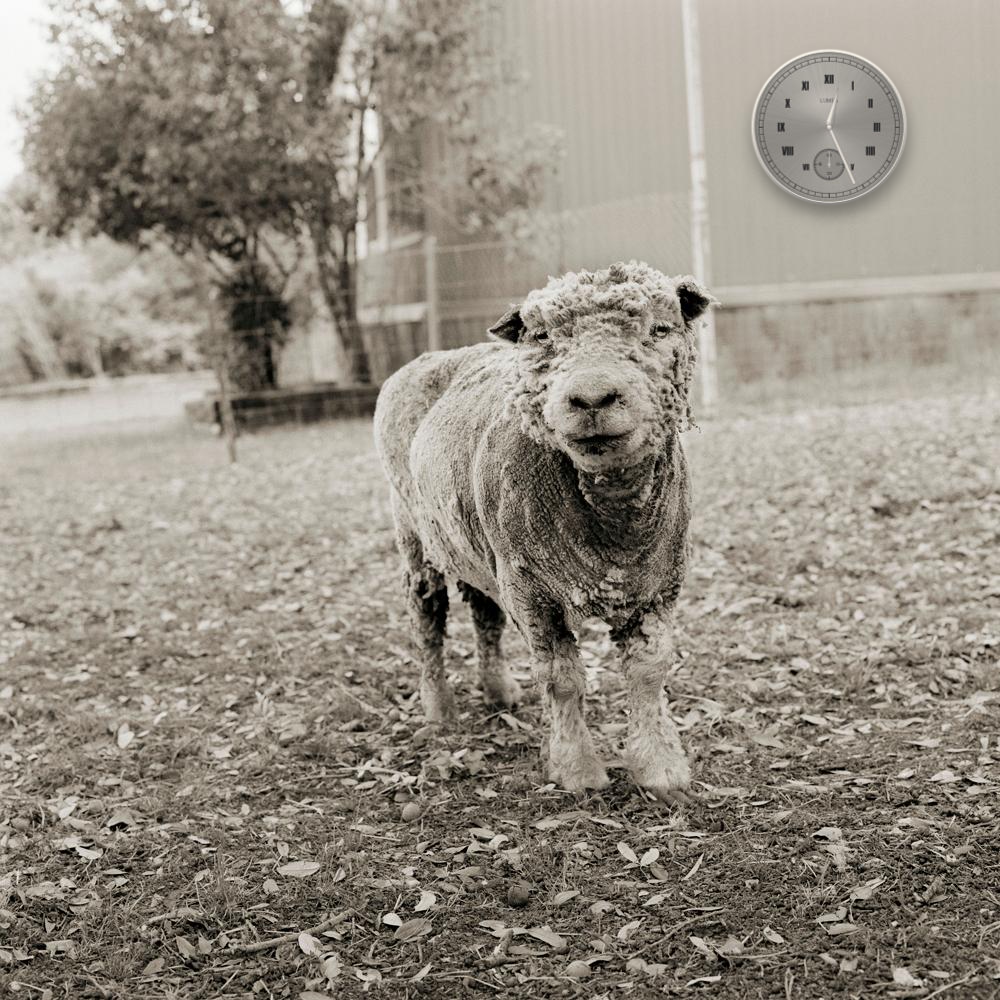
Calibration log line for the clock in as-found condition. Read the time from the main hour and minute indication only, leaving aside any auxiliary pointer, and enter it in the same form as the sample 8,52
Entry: 12,26
